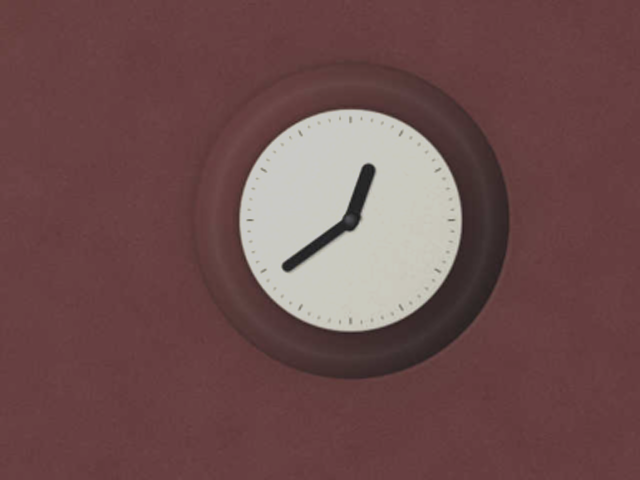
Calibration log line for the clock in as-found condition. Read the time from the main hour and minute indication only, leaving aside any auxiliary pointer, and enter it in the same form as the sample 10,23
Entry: 12,39
